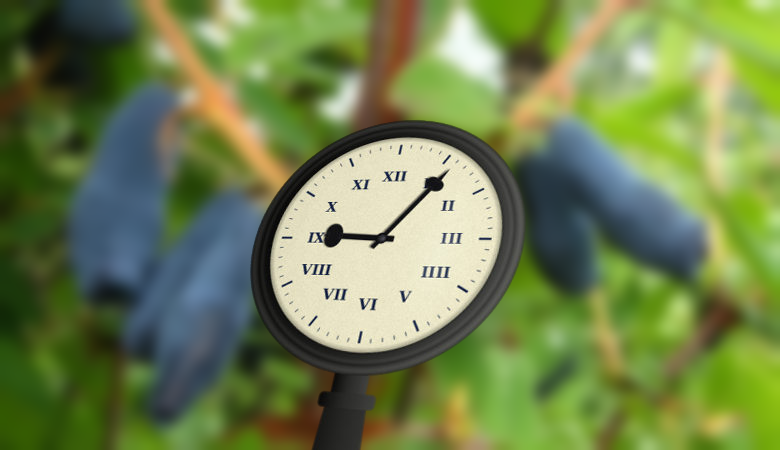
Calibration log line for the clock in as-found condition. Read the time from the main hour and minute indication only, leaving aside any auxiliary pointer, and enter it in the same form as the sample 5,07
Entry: 9,06
